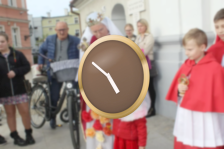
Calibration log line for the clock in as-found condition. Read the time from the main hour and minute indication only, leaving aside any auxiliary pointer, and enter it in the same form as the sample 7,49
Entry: 4,51
